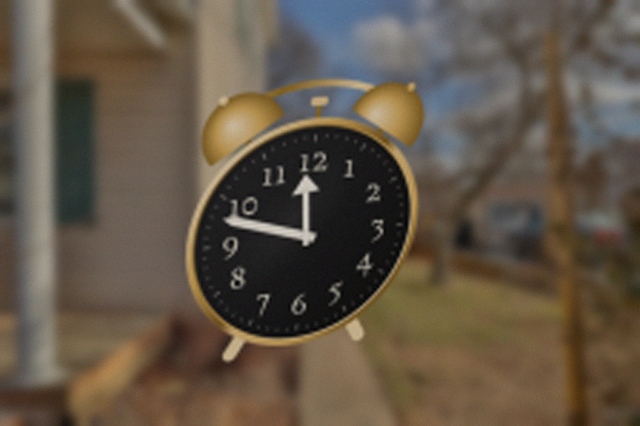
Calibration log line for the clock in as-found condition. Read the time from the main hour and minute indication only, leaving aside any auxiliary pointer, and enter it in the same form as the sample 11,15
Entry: 11,48
